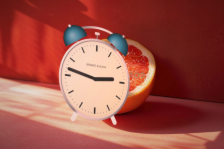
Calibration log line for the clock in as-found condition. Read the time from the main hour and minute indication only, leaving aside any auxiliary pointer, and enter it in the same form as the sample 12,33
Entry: 2,47
